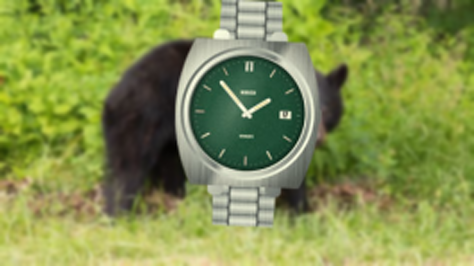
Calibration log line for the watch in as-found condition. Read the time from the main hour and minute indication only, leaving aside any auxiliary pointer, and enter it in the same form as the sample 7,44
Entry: 1,53
